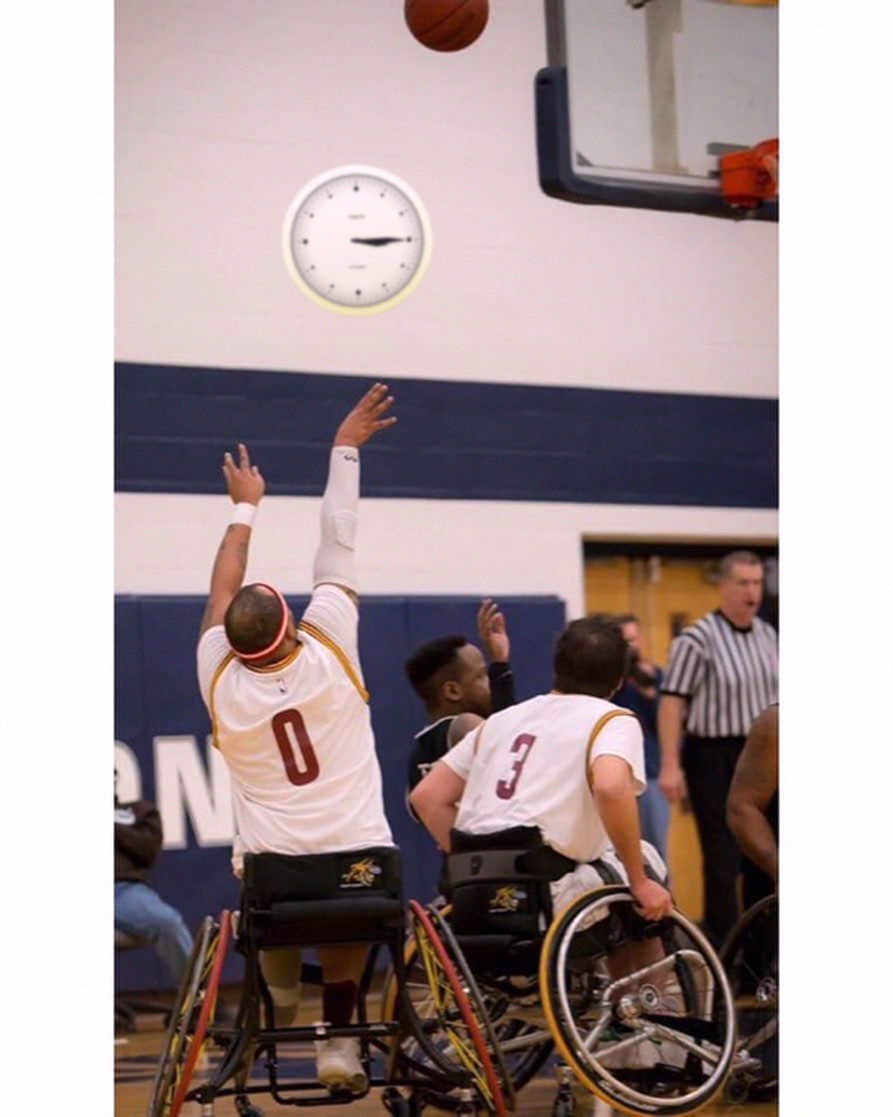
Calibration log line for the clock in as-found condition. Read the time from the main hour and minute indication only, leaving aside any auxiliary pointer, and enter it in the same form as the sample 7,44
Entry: 3,15
